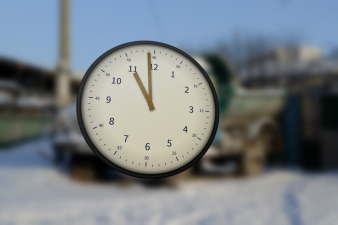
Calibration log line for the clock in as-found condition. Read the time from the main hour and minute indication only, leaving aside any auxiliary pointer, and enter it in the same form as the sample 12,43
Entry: 10,59
